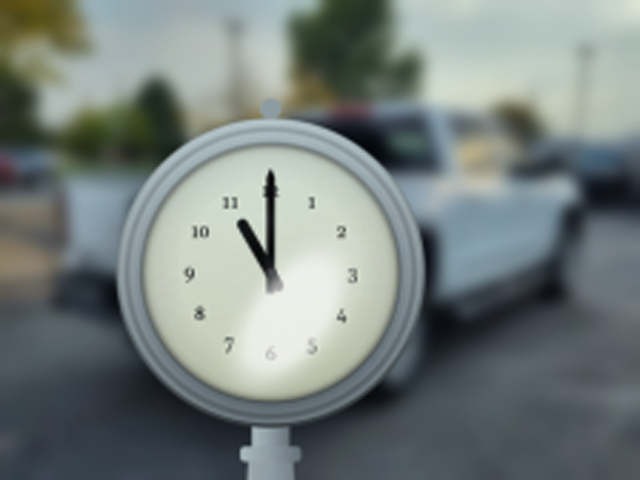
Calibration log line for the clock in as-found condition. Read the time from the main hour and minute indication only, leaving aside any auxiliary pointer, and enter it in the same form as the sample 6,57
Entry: 11,00
